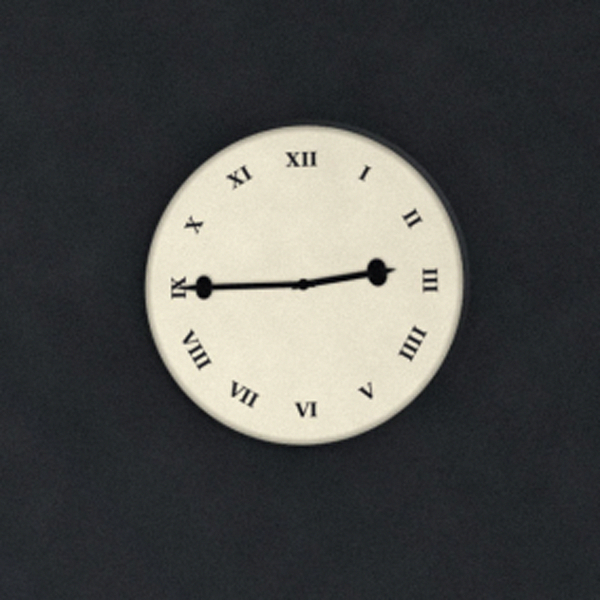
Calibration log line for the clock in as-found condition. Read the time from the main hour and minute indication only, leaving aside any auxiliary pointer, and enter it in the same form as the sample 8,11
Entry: 2,45
